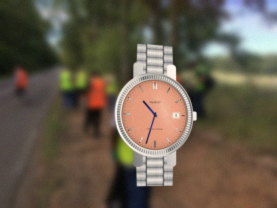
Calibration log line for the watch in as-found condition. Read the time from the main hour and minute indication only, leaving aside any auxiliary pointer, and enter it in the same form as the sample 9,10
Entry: 10,33
